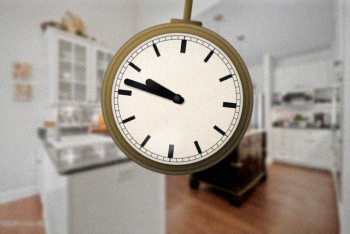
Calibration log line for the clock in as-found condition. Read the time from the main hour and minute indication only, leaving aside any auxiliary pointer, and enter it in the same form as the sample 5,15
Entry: 9,47
